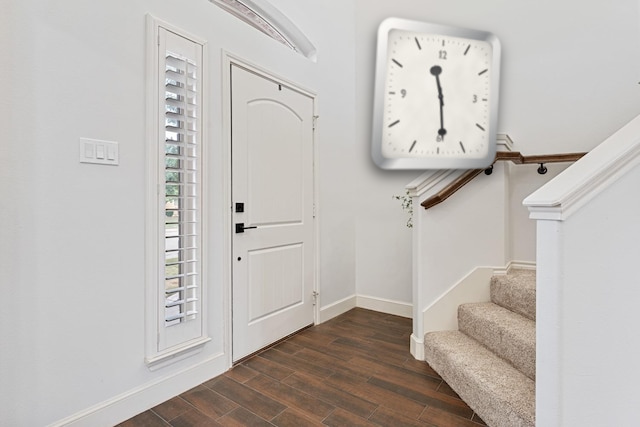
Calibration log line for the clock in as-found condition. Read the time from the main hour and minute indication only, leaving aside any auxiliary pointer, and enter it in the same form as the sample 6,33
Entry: 11,29
